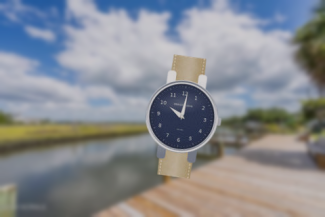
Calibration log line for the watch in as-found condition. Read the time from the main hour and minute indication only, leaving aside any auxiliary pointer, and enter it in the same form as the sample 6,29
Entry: 10,01
